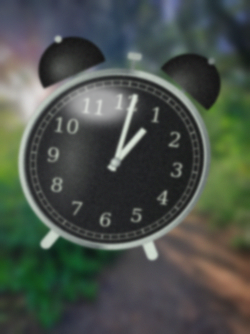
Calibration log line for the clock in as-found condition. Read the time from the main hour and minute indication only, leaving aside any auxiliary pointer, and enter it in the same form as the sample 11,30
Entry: 1,01
